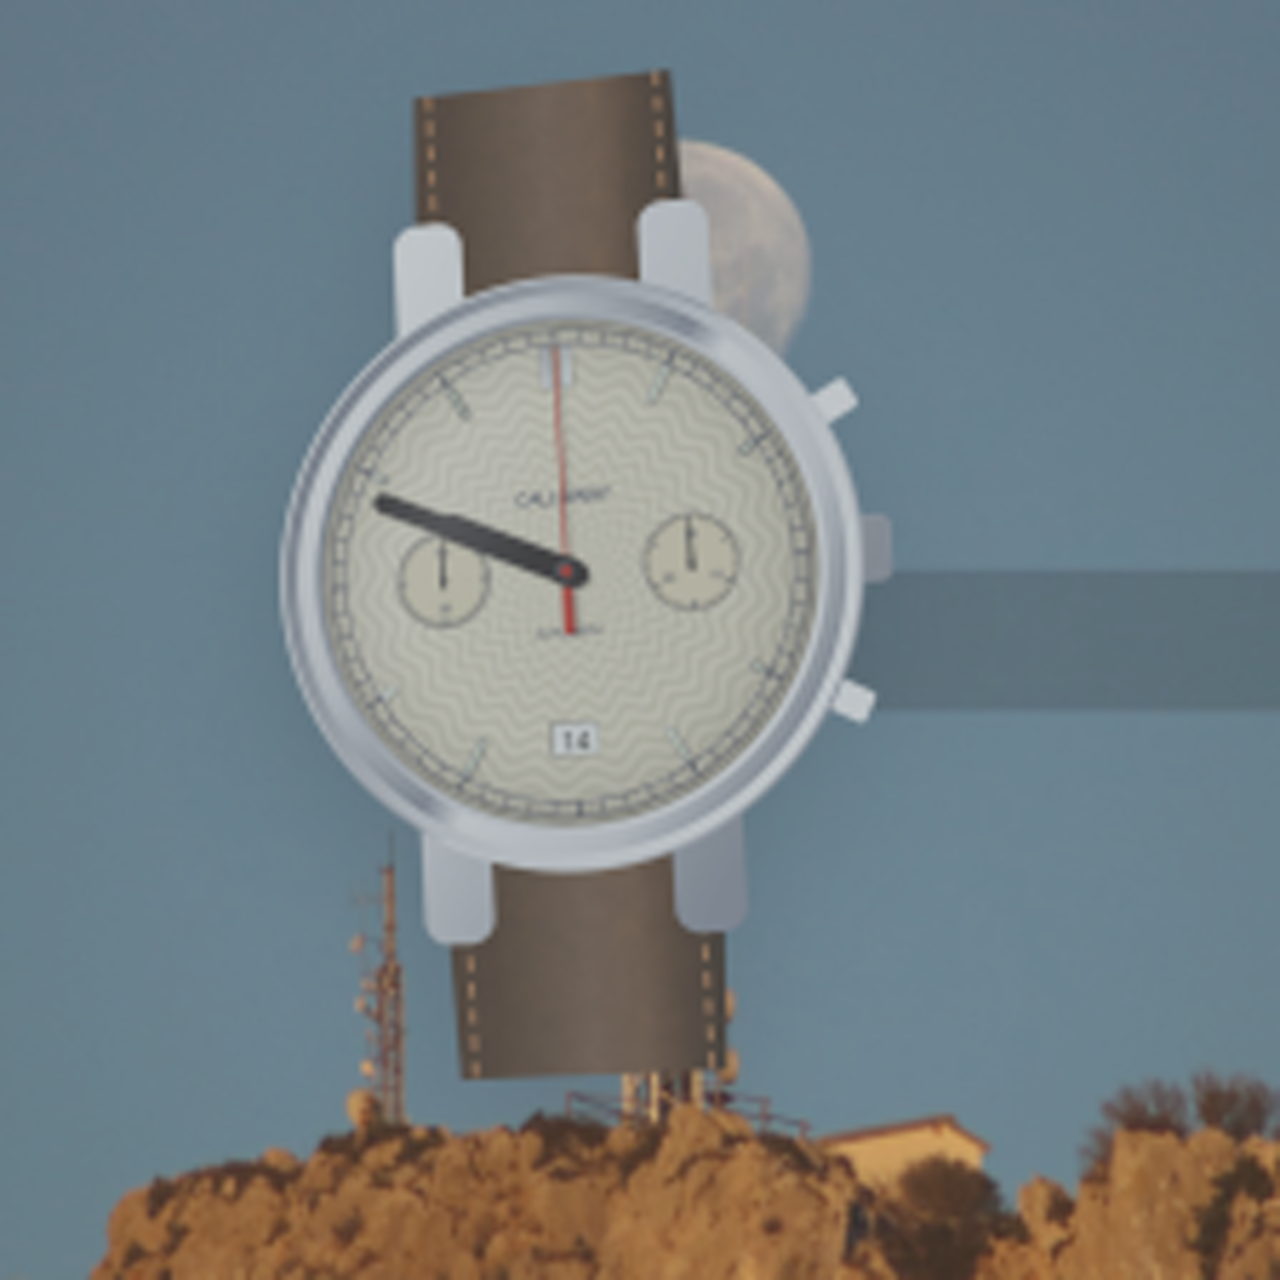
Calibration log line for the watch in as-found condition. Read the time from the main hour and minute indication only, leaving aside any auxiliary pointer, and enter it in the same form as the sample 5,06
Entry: 9,49
